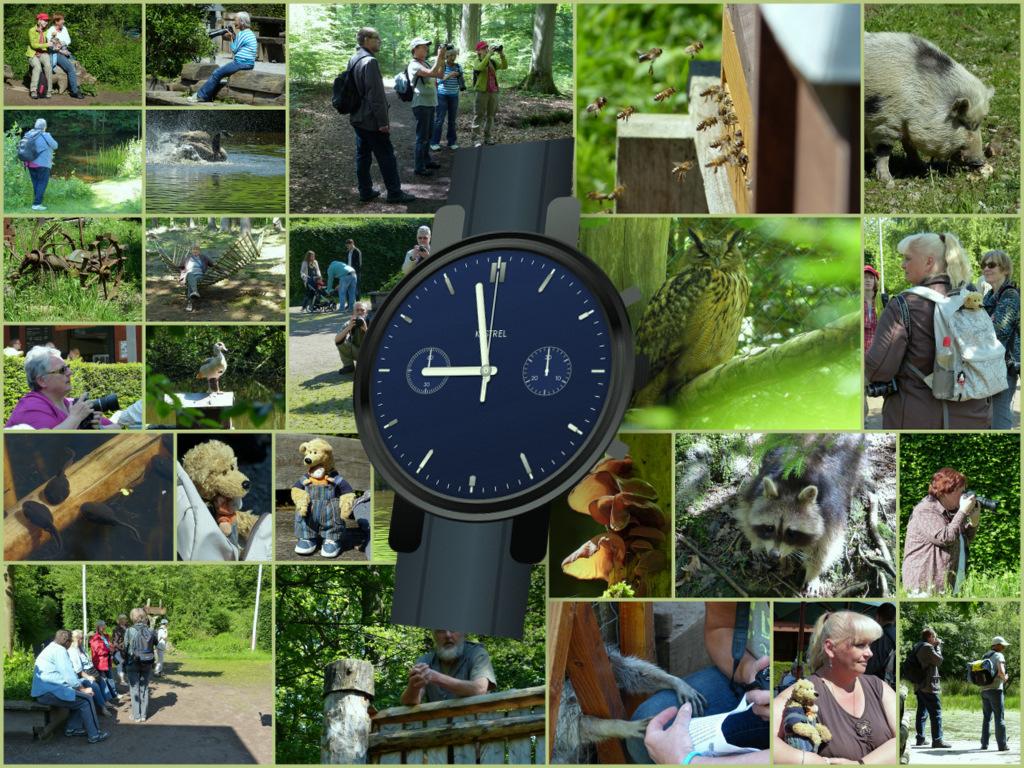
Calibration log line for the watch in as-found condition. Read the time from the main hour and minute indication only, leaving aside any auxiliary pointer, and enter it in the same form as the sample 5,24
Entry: 8,58
